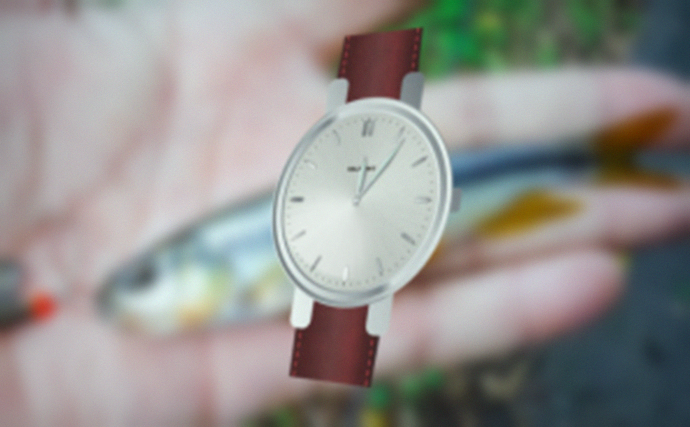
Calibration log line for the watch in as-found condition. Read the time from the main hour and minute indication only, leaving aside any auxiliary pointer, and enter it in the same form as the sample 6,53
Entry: 12,06
